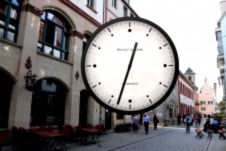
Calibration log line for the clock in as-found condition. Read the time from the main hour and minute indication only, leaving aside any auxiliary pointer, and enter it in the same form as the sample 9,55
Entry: 12,33
